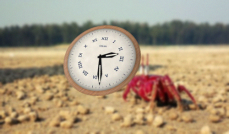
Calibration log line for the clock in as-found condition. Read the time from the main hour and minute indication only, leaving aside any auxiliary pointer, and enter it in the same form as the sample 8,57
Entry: 2,28
